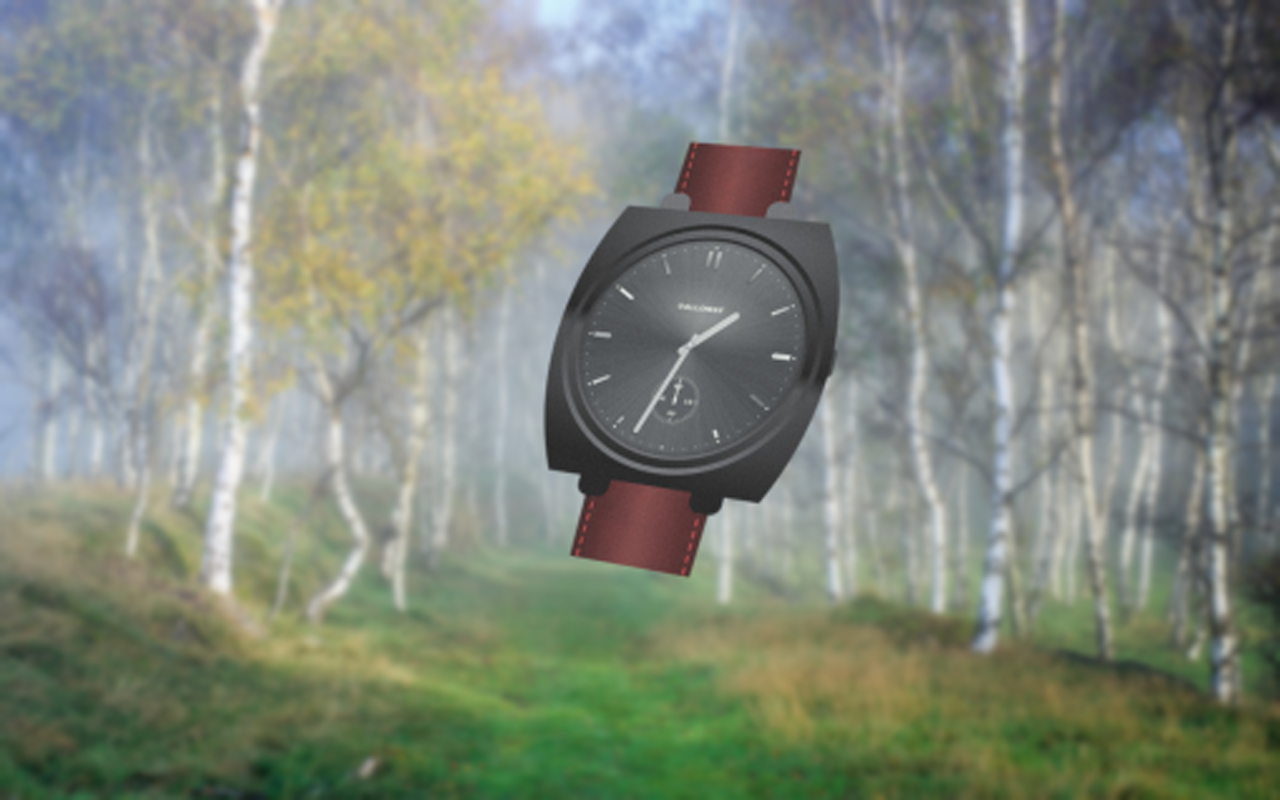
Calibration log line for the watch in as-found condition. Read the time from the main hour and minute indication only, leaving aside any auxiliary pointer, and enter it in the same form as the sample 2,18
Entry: 1,33
